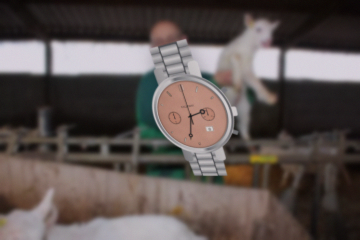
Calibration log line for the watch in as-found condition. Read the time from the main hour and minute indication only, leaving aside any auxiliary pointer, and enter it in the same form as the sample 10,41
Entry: 2,33
